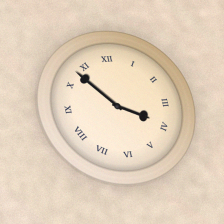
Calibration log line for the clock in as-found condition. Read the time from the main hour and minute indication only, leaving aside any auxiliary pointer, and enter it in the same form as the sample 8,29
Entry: 3,53
